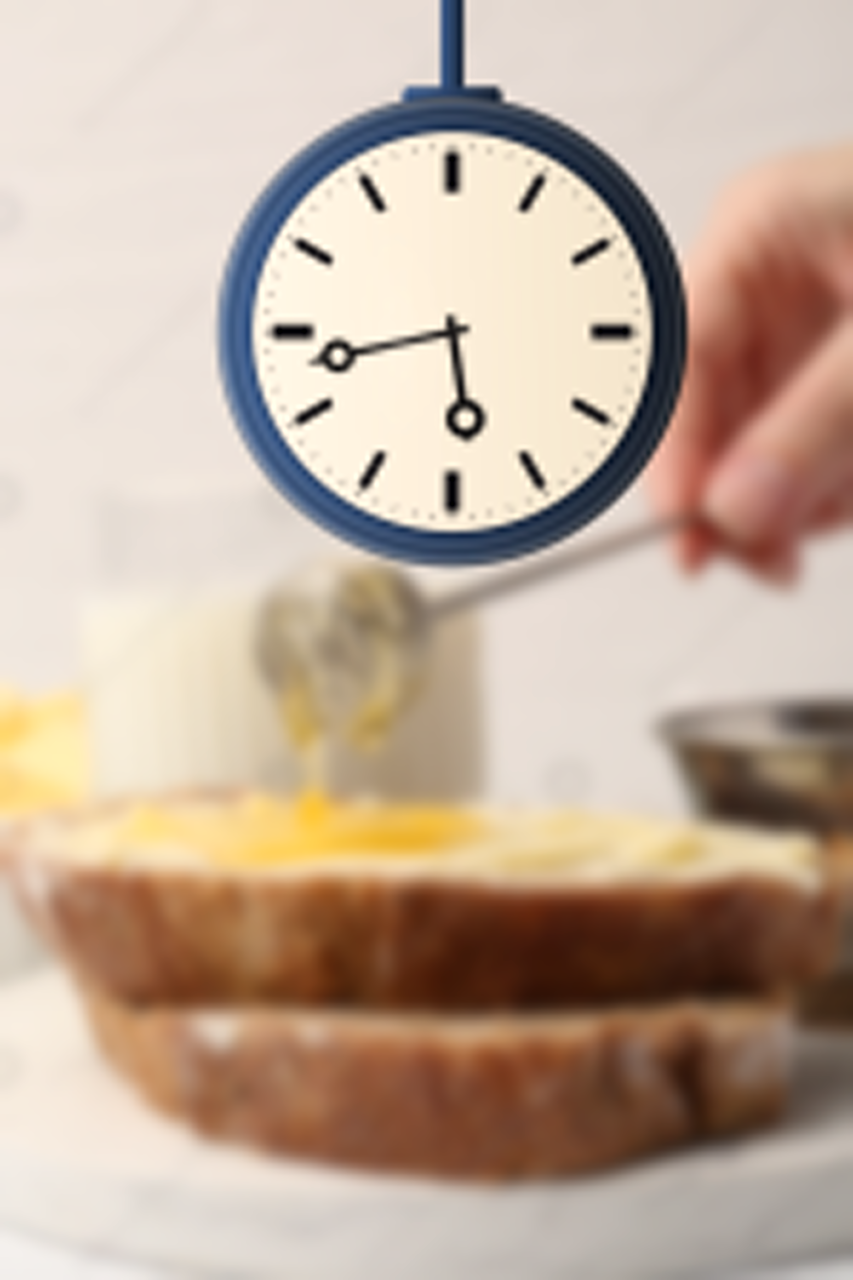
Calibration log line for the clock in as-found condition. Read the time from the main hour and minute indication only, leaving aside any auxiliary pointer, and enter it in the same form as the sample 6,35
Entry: 5,43
